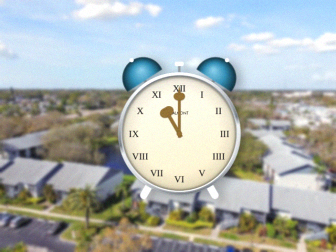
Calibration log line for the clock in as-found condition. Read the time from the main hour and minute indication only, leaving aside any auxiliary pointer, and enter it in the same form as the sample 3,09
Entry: 11,00
